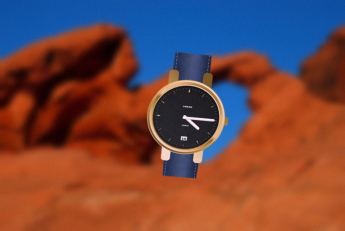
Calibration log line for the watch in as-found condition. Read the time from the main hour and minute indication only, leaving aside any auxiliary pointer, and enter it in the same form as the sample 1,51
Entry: 4,15
